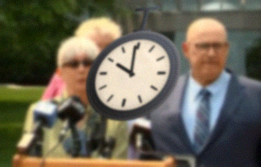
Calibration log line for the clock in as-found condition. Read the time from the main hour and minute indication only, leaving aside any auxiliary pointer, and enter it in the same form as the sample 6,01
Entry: 9,59
